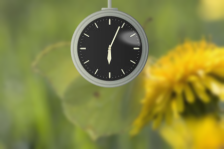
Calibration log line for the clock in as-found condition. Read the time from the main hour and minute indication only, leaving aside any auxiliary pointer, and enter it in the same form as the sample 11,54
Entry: 6,04
